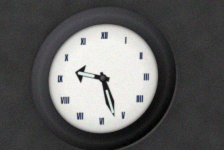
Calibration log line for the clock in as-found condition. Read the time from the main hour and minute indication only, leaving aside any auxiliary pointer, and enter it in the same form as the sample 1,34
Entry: 9,27
